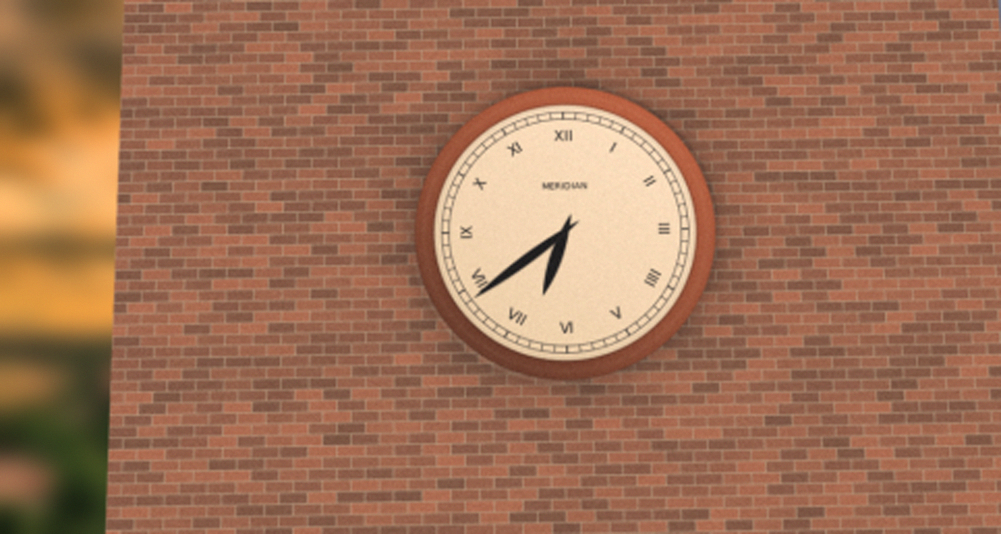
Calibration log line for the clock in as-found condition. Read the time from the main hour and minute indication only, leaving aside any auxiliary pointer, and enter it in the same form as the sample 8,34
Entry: 6,39
